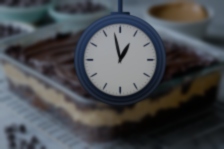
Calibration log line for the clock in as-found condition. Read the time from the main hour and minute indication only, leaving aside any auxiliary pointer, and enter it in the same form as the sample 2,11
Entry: 12,58
